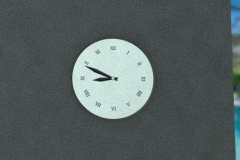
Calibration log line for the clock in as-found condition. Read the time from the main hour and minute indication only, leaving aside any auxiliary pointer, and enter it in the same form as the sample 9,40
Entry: 8,49
